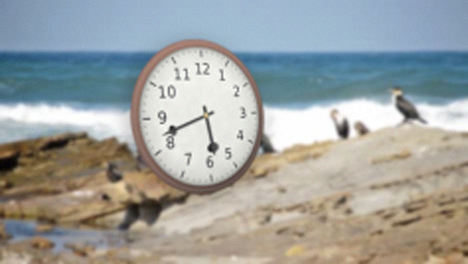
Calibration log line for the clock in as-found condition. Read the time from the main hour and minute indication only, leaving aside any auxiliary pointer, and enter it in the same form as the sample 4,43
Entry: 5,42
